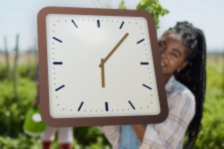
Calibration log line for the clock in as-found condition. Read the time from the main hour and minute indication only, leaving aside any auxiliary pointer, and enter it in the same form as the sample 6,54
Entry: 6,07
